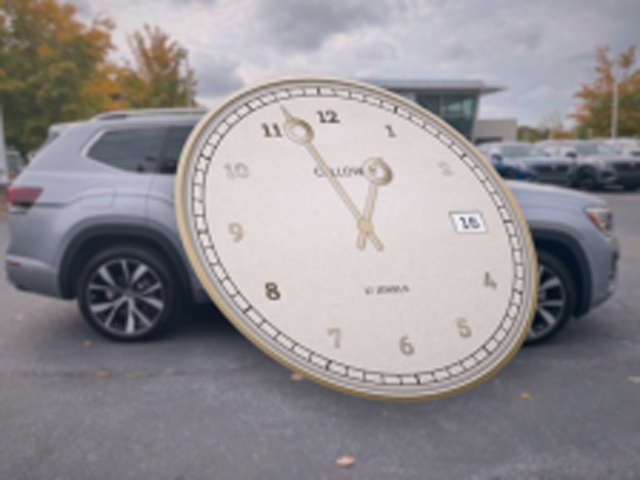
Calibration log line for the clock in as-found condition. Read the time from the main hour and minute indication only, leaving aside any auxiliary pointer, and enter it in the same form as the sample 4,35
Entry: 12,57
